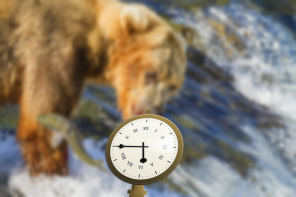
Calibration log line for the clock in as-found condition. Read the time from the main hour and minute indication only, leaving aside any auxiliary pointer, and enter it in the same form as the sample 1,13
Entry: 5,45
